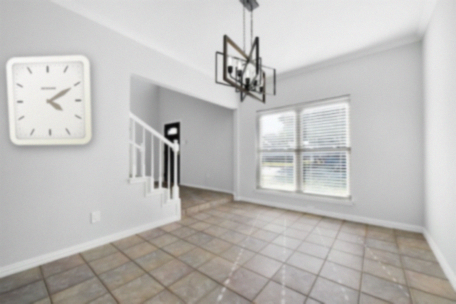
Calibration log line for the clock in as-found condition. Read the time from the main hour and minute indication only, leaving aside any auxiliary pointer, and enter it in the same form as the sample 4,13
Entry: 4,10
